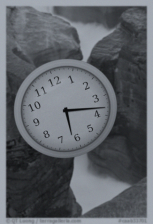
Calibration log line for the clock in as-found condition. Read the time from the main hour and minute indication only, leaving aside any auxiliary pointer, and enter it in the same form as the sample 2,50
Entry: 6,18
